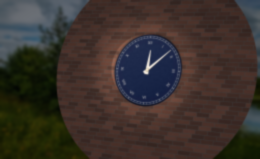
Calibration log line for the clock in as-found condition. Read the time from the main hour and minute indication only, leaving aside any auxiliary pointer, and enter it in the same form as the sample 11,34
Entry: 12,08
